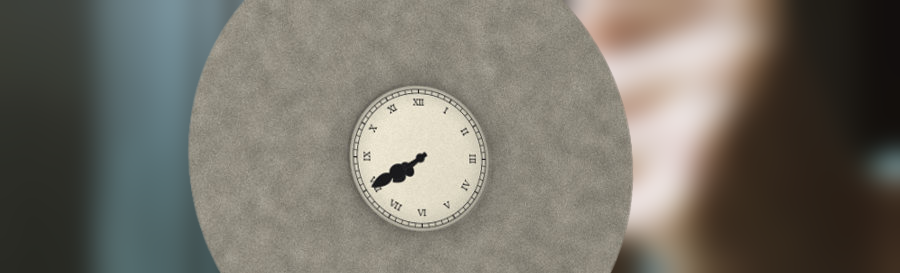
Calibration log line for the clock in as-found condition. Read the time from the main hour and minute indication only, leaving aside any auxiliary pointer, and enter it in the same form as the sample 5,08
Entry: 7,40
